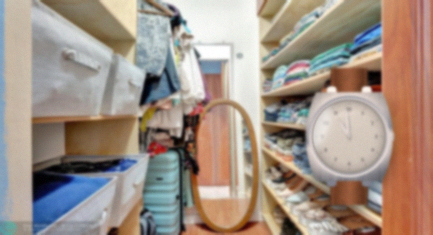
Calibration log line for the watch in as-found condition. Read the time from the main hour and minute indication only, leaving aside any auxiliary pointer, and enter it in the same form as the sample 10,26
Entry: 10,59
